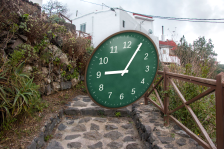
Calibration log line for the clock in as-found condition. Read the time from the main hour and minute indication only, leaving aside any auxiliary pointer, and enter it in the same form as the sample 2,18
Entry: 9,05
